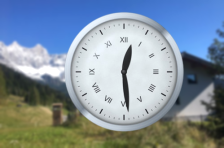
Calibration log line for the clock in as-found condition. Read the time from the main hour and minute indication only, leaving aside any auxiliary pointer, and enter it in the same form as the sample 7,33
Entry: 12,29
